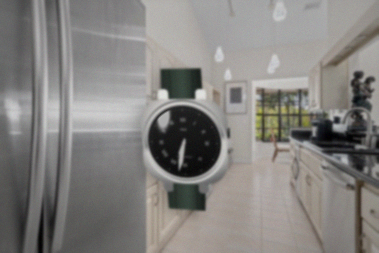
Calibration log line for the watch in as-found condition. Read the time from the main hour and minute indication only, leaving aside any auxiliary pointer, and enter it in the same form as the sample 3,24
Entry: 6,32
